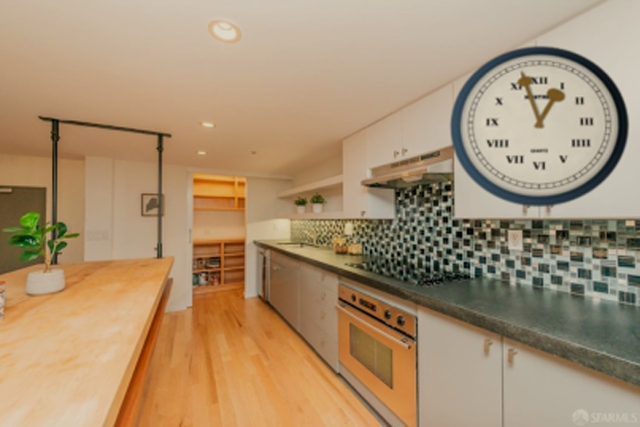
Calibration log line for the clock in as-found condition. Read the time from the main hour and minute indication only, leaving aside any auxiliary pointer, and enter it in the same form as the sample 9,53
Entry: 12,57
